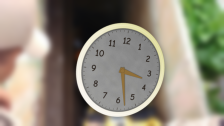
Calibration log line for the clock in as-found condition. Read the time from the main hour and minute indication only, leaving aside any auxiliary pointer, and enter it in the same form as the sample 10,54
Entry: 3,28
